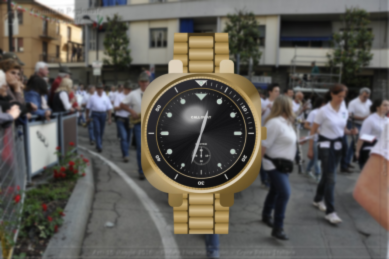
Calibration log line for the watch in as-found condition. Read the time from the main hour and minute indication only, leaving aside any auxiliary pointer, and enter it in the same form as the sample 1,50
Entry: 12,33
